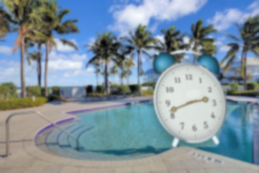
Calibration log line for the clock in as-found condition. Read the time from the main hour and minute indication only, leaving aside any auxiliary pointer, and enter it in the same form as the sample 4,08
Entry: 2,42
